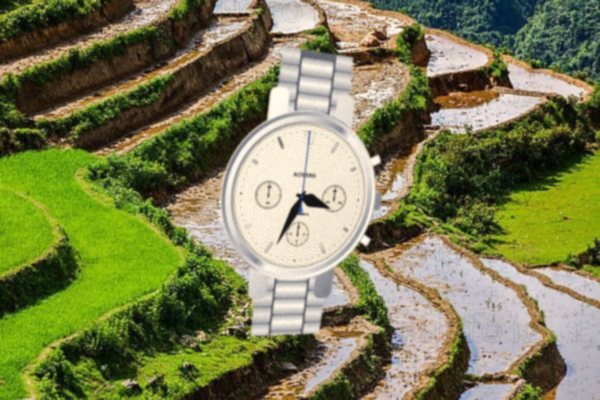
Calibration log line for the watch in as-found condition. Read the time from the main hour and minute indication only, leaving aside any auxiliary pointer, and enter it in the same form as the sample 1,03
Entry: 3,34
